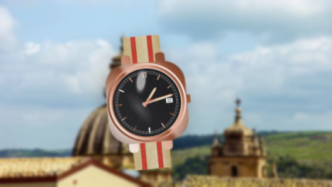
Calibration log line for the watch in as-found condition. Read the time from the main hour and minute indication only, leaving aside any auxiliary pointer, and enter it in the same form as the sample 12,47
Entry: 1,13
